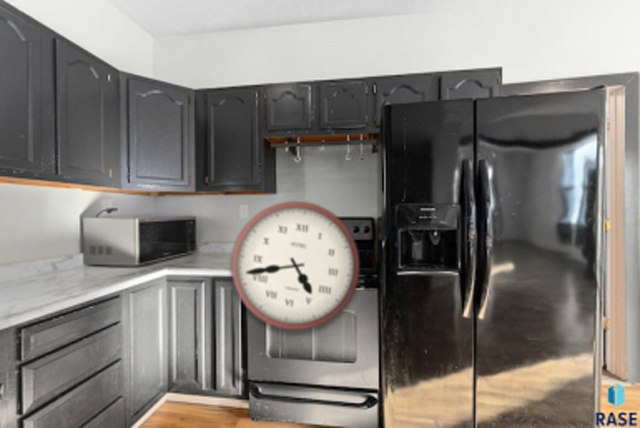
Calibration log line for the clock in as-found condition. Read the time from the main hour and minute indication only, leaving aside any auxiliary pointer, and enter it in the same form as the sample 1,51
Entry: 4,42
